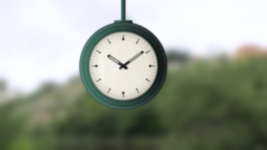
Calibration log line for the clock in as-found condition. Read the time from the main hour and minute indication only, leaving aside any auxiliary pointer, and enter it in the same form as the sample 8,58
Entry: 10,09
